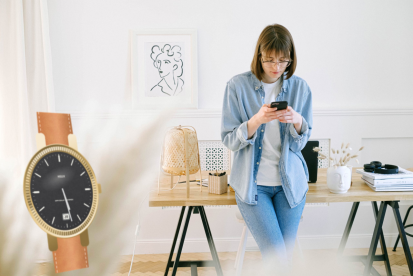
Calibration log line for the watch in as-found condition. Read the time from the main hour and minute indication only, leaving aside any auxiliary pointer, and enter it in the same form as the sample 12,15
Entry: 5,28
